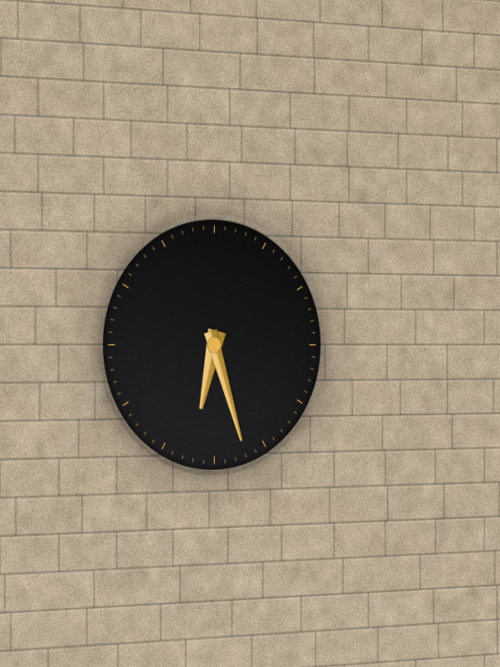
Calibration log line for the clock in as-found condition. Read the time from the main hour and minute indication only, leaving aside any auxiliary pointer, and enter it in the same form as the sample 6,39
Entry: 6,27
